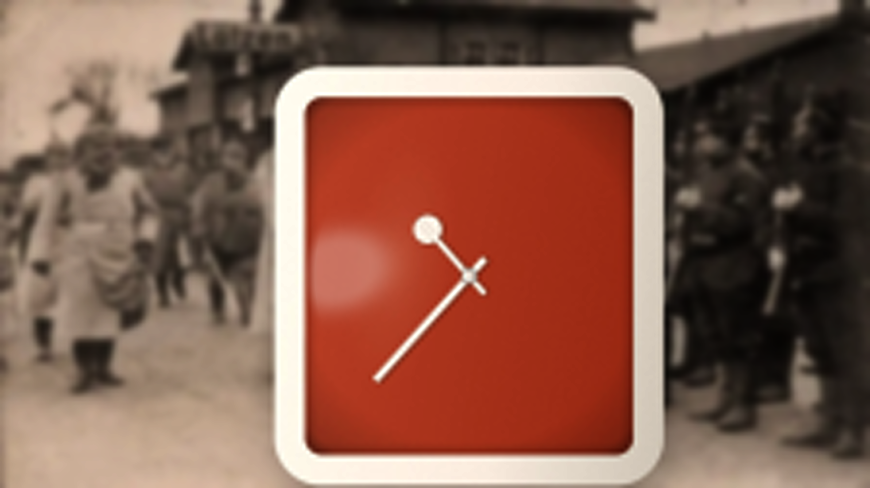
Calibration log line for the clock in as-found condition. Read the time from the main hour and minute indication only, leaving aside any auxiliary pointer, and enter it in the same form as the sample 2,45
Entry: 10,37
